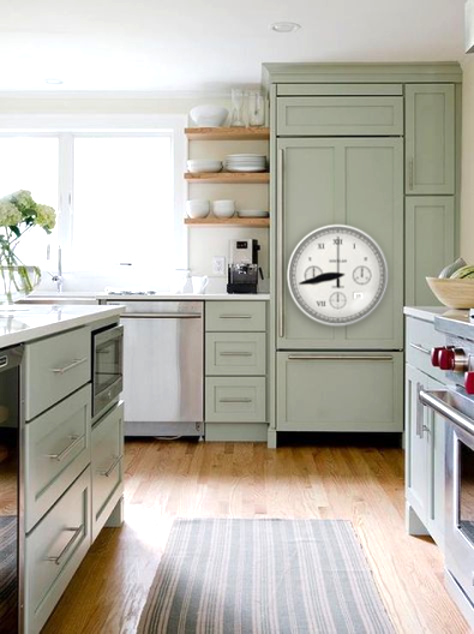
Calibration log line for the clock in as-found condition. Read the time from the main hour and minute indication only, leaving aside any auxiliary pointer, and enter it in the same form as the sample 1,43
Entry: 8,43
